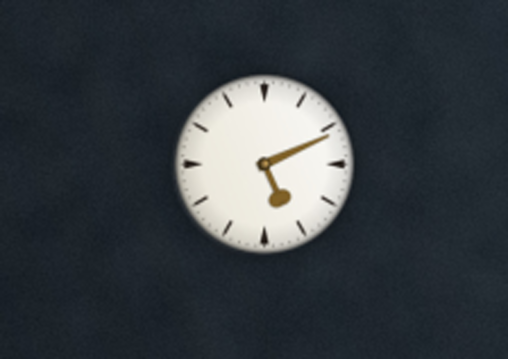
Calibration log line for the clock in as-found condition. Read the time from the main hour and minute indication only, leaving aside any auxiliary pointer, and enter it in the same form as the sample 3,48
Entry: 5,11
